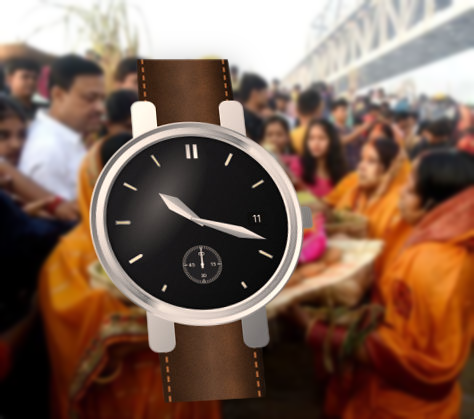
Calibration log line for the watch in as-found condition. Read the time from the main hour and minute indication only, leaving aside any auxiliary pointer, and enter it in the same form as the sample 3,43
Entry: 10,18
